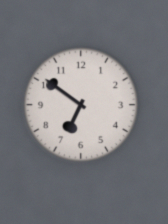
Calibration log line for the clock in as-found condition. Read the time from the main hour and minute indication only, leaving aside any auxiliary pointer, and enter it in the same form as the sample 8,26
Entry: 6,51
